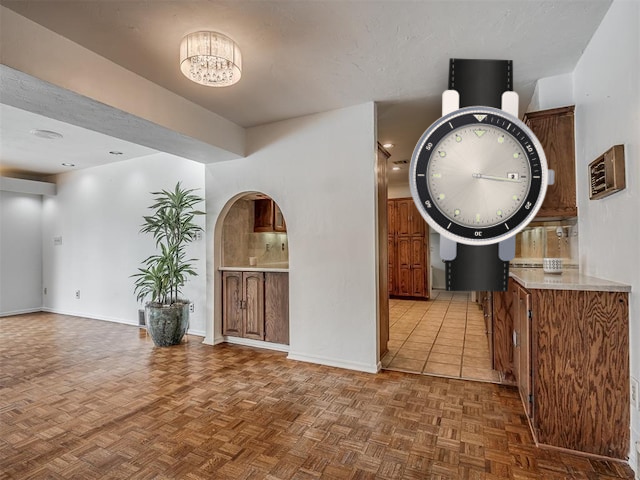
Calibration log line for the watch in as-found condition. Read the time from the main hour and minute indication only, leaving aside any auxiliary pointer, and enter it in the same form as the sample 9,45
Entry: 3,16
